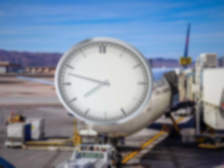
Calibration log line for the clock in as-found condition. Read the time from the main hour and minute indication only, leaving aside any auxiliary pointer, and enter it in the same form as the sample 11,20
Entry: 7,48
